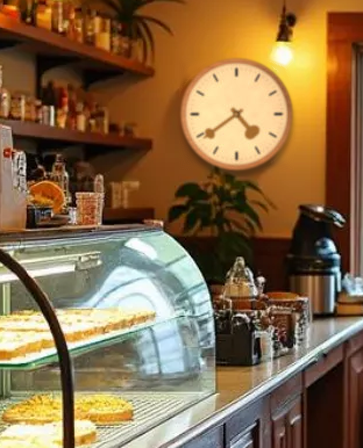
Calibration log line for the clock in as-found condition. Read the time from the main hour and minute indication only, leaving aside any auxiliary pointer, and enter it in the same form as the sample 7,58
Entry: 4,39
